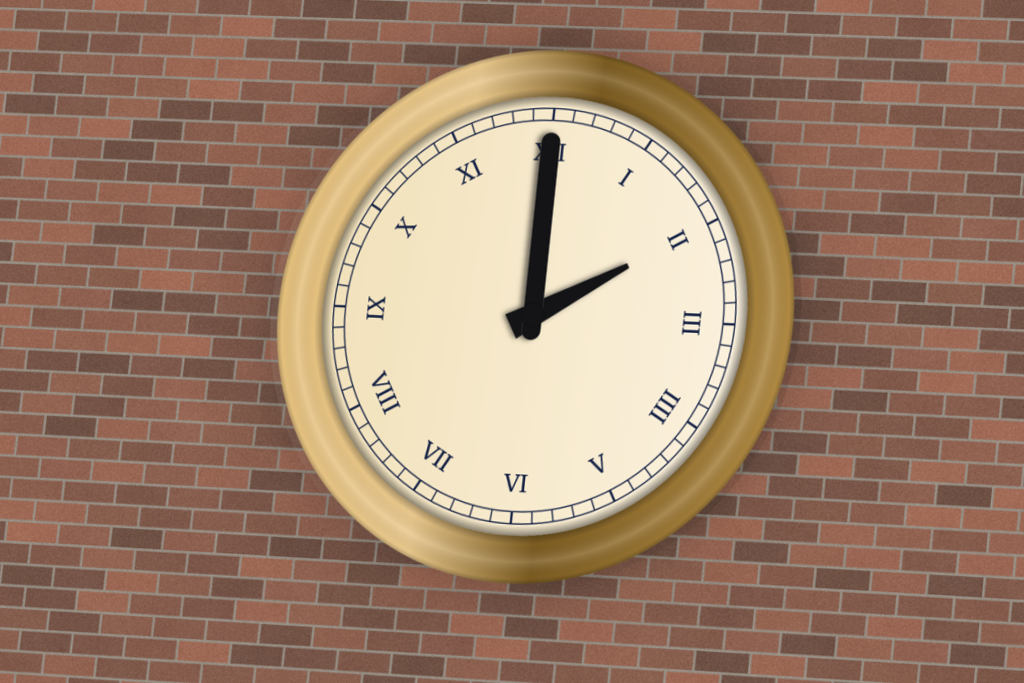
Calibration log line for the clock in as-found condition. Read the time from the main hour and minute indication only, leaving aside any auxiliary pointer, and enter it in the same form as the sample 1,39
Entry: 2,00
